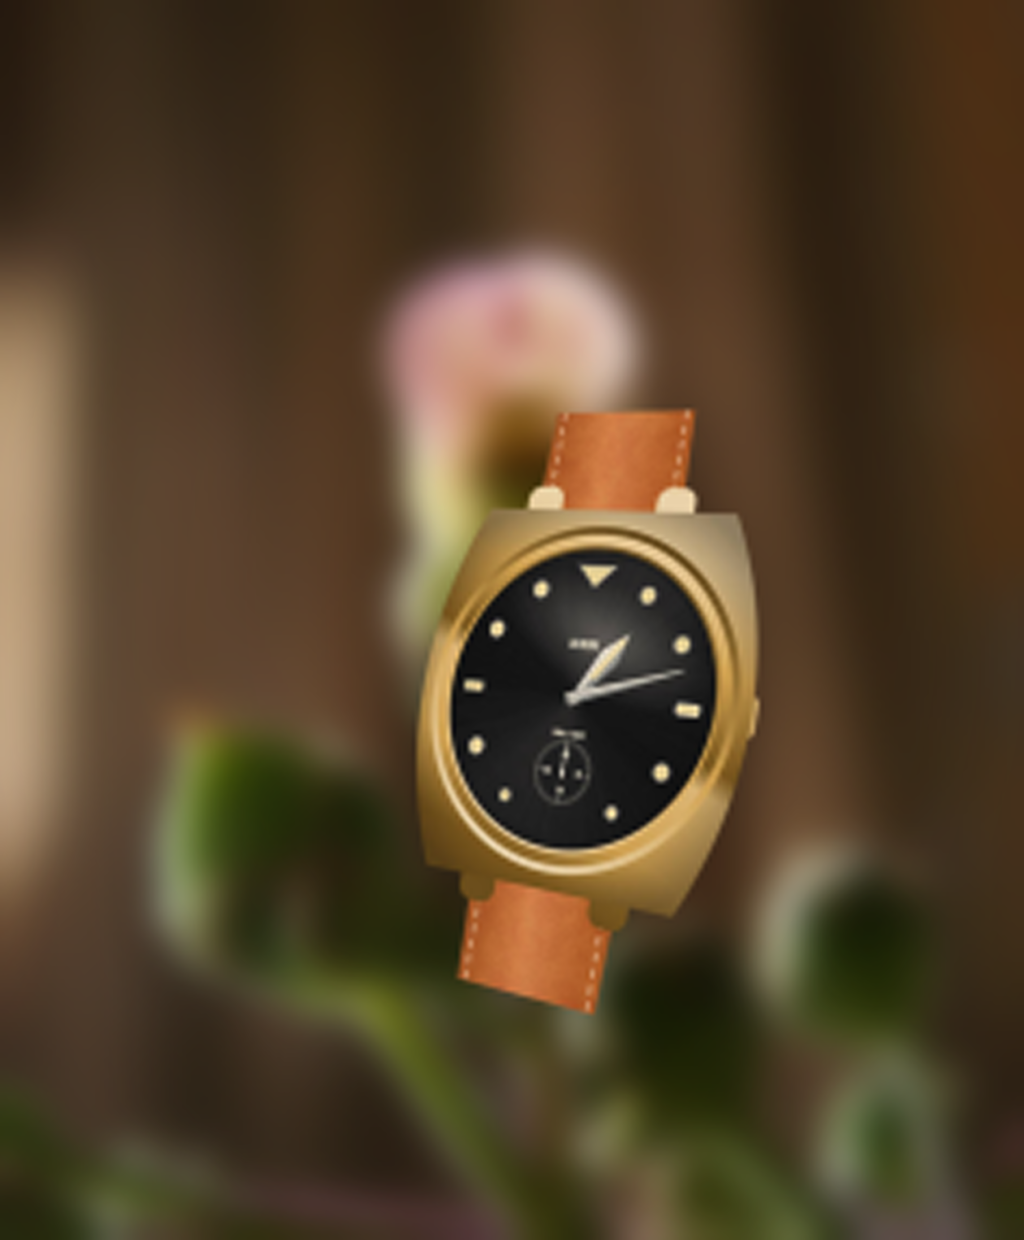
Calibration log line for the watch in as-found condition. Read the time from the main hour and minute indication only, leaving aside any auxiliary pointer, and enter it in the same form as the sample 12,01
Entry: 1,12
